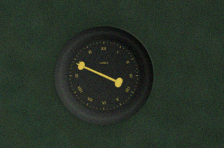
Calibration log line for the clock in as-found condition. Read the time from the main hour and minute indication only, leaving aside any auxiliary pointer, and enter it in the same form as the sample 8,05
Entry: 3,49
